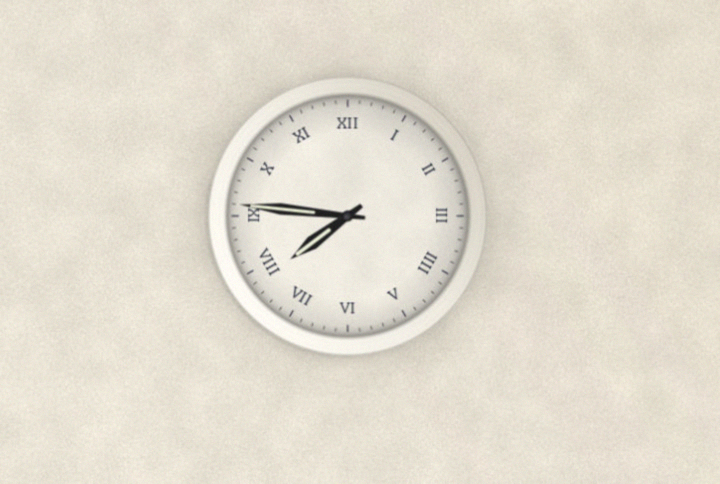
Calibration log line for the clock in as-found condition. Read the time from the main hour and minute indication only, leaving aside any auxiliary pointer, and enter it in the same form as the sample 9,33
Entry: 7,46
